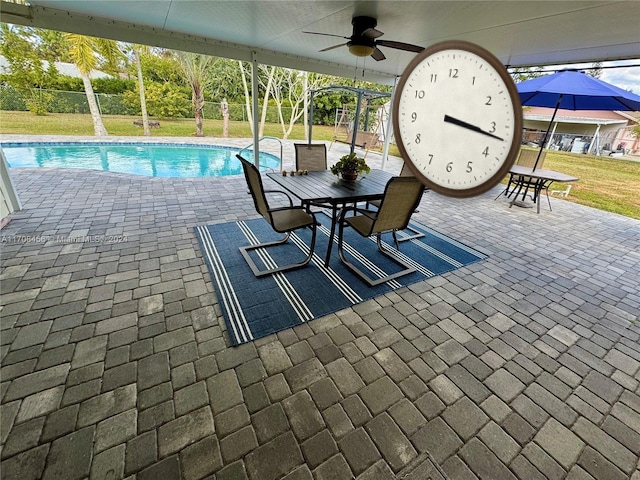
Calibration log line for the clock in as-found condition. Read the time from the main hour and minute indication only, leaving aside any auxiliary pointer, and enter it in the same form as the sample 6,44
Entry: 3,17
